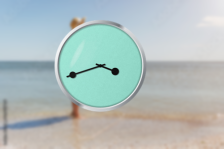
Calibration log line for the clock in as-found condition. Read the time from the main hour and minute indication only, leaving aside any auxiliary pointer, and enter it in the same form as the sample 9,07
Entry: 3,42
